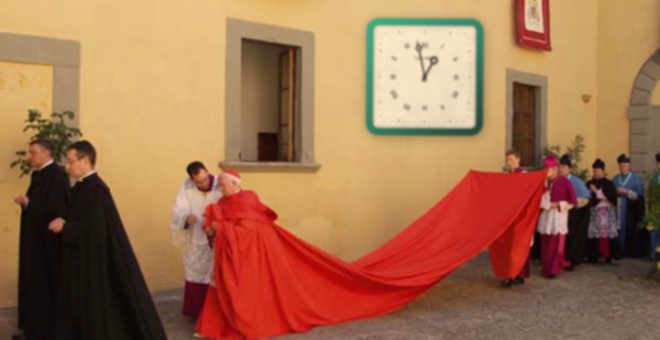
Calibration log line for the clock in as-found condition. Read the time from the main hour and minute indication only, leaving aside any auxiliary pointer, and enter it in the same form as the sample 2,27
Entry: 12,58
